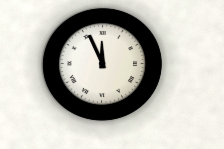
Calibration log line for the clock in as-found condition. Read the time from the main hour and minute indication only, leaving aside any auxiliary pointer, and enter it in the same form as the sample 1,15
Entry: 11,56
